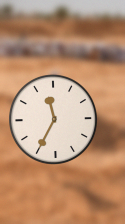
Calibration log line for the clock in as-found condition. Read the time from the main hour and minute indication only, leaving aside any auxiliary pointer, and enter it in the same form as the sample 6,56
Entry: 11,35
